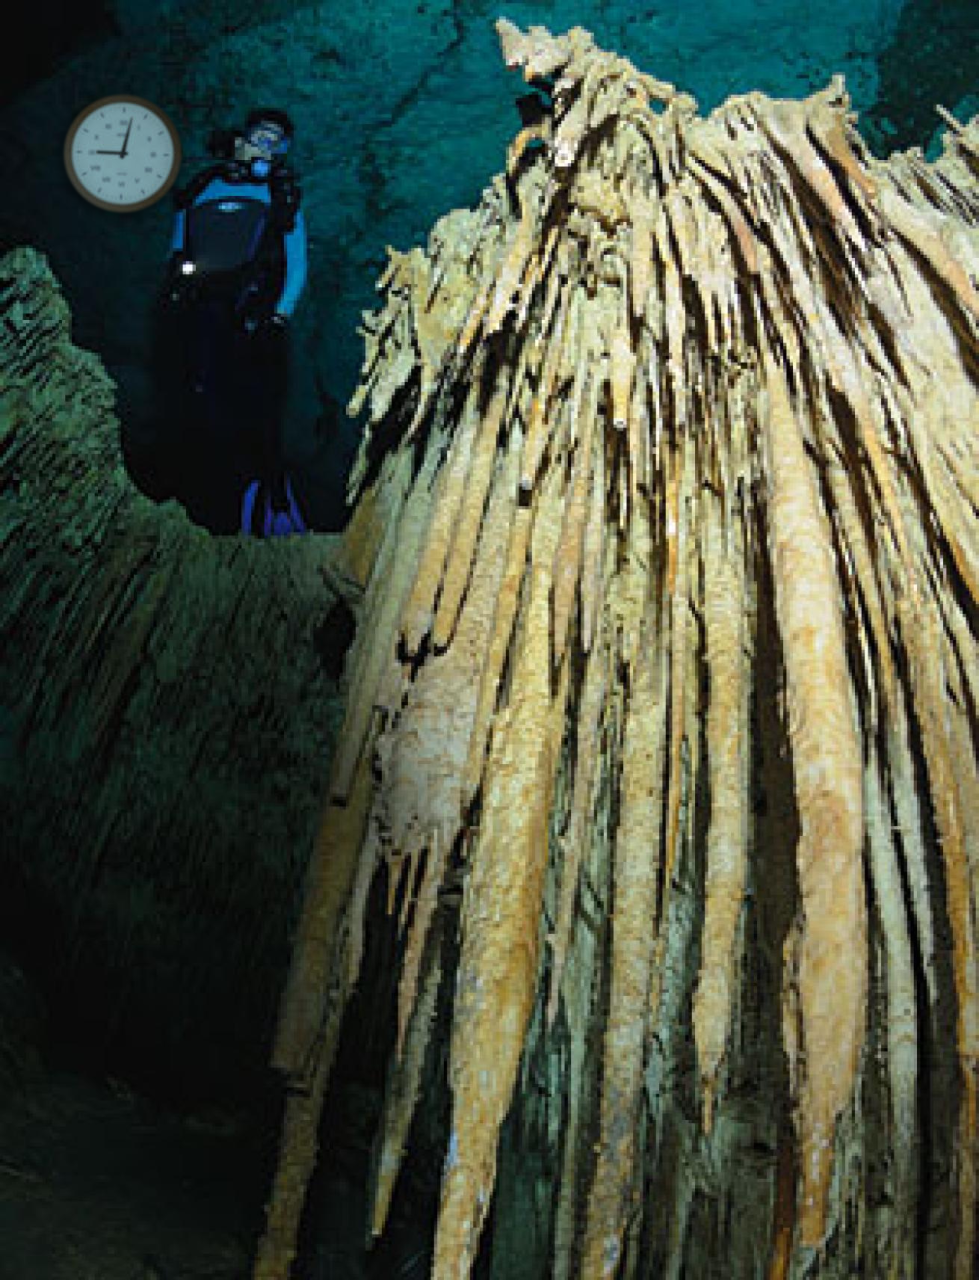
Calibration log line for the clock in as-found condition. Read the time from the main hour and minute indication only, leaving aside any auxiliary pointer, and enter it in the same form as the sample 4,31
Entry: 9,02
